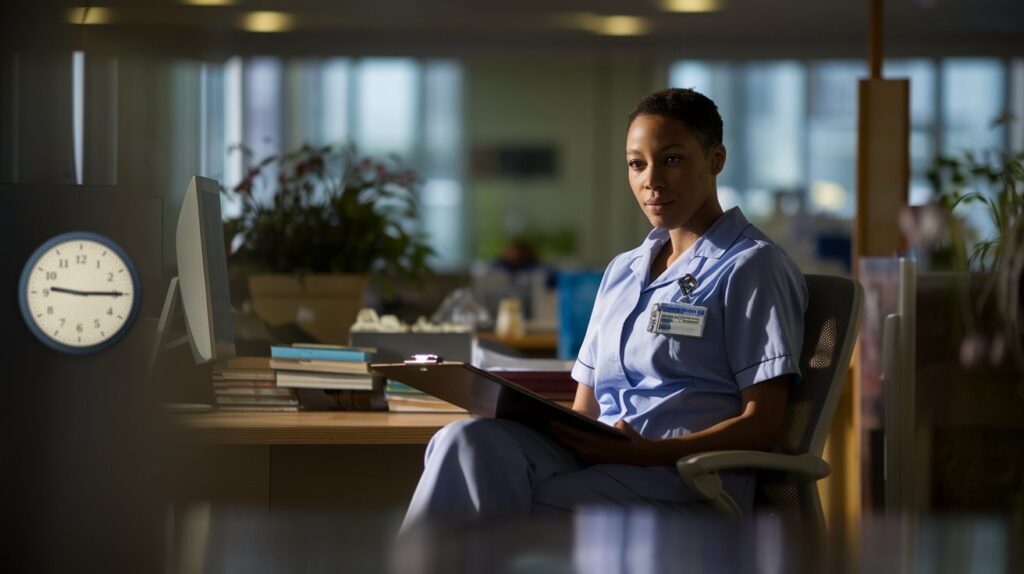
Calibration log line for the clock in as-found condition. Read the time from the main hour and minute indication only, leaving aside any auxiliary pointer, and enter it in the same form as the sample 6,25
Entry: 9,15
